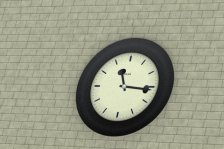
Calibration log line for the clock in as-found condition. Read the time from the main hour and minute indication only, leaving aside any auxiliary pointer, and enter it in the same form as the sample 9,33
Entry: 11,16
